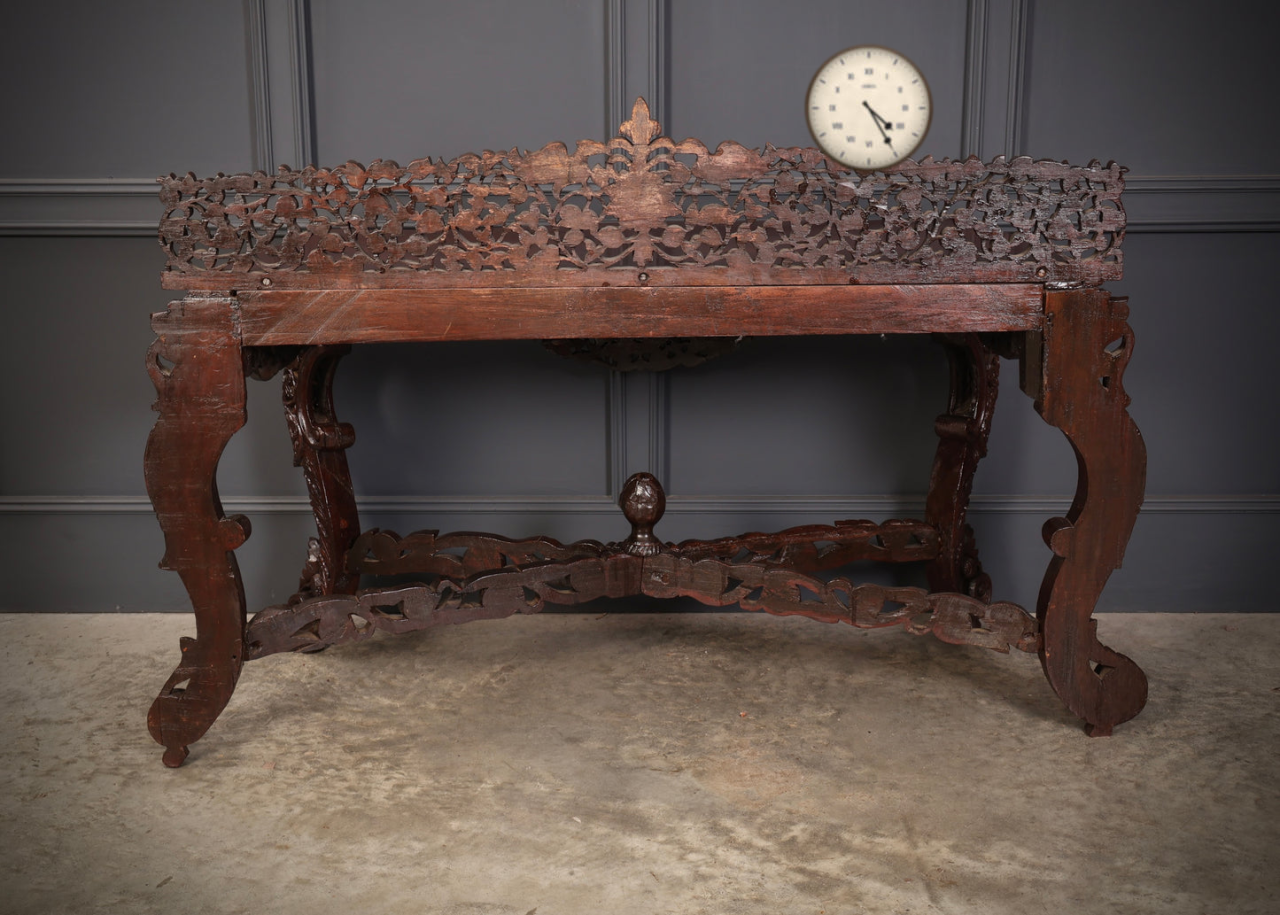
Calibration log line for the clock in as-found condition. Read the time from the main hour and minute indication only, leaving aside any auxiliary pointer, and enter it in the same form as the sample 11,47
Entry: 4,25
